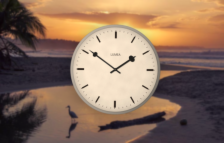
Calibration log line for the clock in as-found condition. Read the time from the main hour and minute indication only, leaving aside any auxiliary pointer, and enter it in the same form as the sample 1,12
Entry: 1,51
